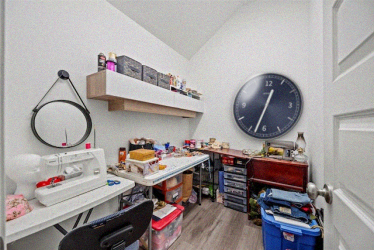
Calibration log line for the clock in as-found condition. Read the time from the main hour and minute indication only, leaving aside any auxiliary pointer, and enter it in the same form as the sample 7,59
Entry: 12,33
